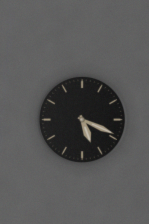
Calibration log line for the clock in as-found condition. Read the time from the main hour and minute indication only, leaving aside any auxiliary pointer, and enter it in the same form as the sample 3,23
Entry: 5,19
